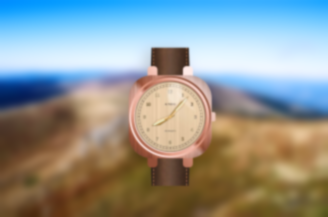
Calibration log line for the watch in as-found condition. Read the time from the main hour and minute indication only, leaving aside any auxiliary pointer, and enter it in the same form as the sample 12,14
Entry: 8,07
